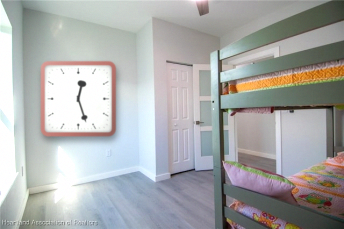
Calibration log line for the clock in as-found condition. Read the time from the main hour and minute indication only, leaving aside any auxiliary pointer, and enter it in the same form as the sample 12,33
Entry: 12,27
